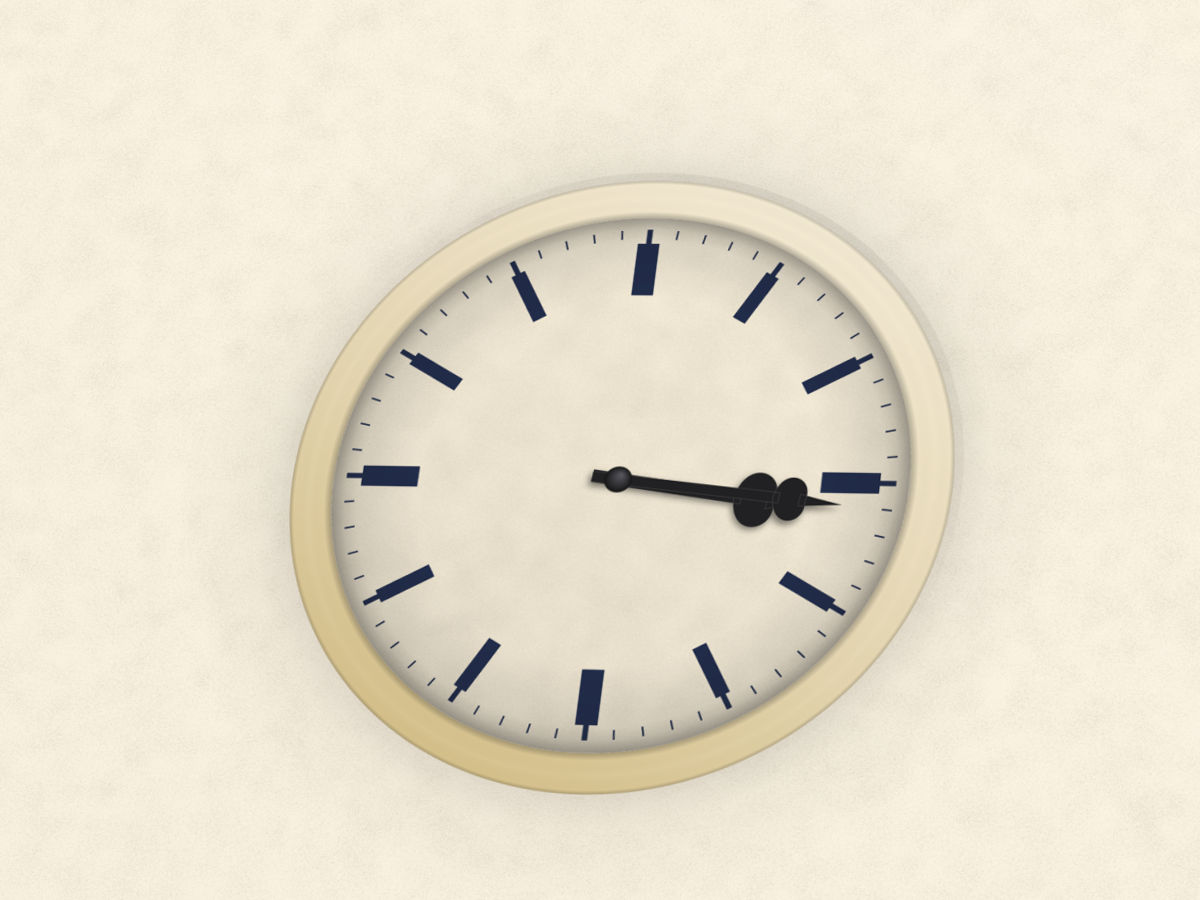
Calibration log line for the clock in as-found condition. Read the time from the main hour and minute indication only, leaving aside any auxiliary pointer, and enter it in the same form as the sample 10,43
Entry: 3,16
